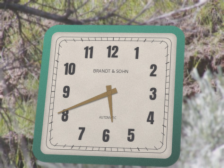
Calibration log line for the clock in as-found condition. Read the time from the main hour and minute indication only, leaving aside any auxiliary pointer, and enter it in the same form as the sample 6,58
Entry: 5,41
